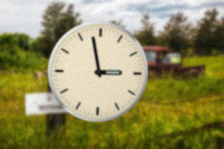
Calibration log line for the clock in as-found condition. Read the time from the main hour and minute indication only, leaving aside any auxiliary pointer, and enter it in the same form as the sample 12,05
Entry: 2,58
